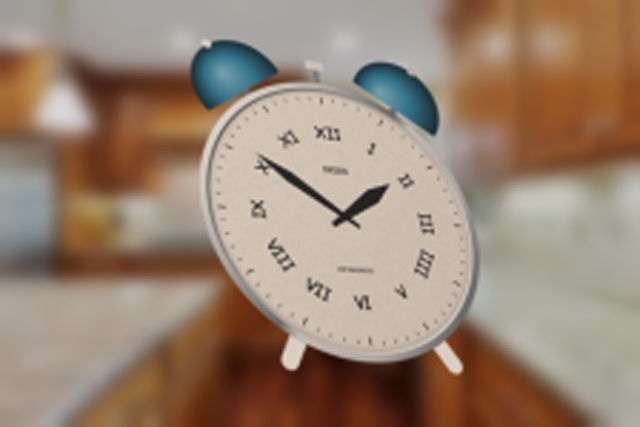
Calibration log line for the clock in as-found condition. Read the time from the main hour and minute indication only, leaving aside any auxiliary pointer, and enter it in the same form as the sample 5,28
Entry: 1,51
